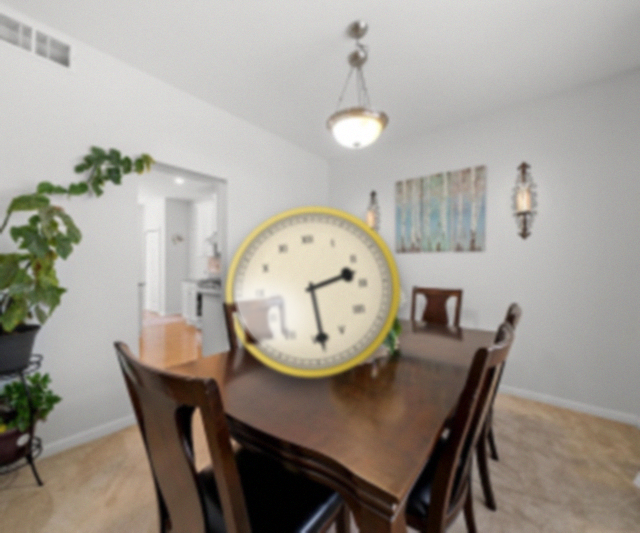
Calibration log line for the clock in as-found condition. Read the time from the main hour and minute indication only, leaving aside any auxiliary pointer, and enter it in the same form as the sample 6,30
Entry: 2,29
